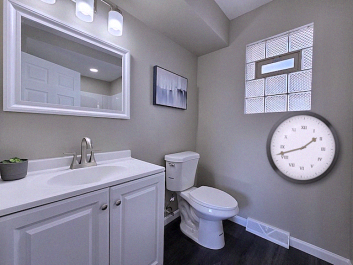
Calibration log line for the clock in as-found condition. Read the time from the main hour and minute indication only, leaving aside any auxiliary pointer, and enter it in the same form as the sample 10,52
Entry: 1,42
